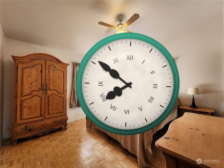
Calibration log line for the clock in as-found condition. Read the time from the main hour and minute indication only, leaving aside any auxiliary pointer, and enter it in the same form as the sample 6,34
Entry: 7,51
